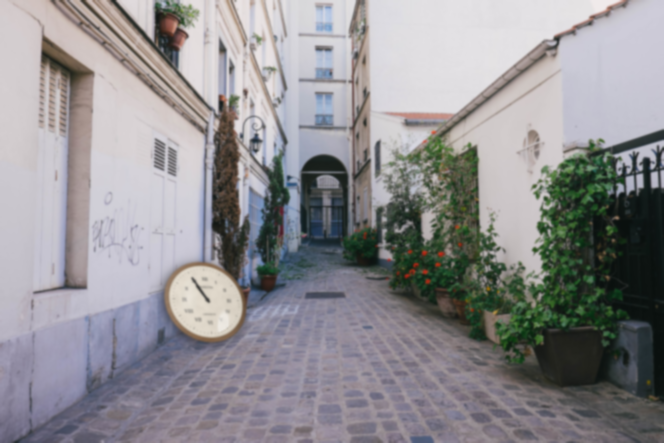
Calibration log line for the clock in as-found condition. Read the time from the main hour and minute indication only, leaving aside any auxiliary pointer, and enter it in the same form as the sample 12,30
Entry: 10,55
